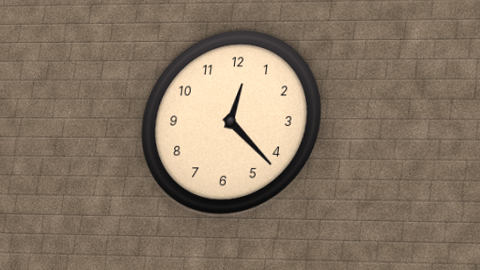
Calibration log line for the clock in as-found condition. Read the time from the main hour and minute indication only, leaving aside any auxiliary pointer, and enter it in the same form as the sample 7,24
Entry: 12,22
